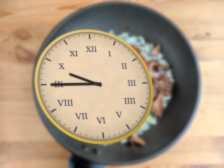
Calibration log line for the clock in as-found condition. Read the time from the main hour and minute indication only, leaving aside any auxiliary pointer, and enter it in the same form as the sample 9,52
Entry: 9,45
